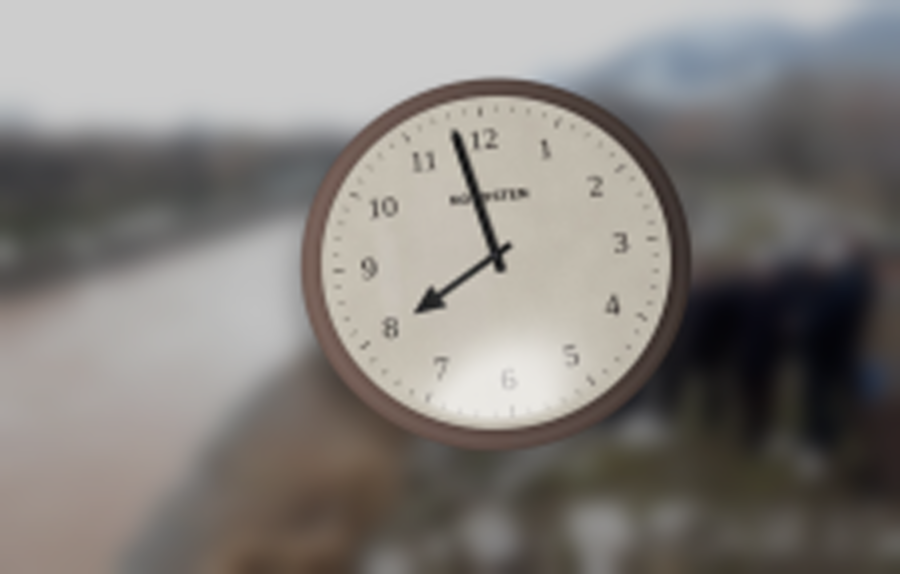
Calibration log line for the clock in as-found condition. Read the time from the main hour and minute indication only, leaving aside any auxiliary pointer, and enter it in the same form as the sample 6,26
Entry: 7,58
